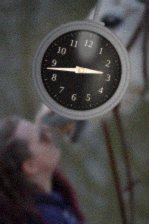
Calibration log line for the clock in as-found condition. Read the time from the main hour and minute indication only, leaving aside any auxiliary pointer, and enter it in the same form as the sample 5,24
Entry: 2,43
